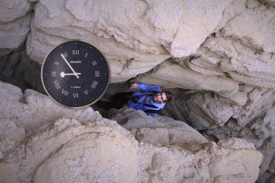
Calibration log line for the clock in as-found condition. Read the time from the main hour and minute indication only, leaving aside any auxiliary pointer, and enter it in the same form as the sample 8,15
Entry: 8,54
